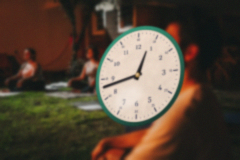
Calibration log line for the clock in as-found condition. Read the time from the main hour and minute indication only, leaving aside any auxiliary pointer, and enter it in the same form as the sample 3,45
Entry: 12,43
